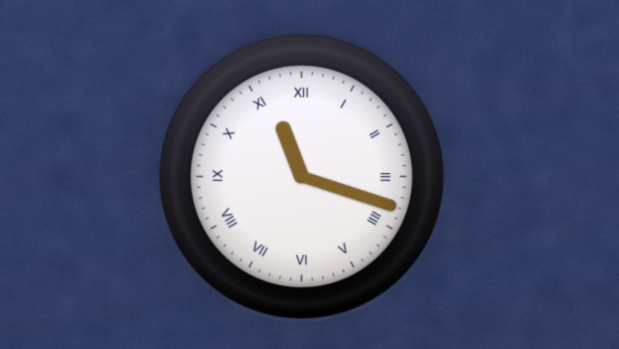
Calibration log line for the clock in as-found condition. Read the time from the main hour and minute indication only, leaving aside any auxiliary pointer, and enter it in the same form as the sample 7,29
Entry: 11,18
